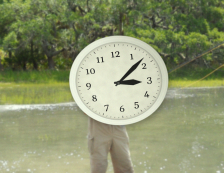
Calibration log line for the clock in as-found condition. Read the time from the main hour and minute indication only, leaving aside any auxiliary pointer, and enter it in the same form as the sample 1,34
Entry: 3,08
